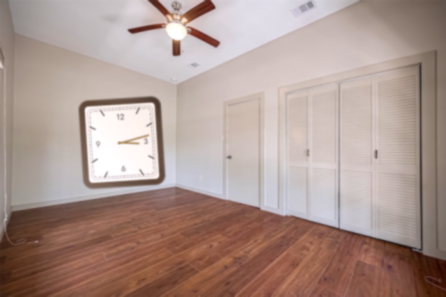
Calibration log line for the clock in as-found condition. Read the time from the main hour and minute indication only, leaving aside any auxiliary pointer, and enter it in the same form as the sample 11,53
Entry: 3,13
